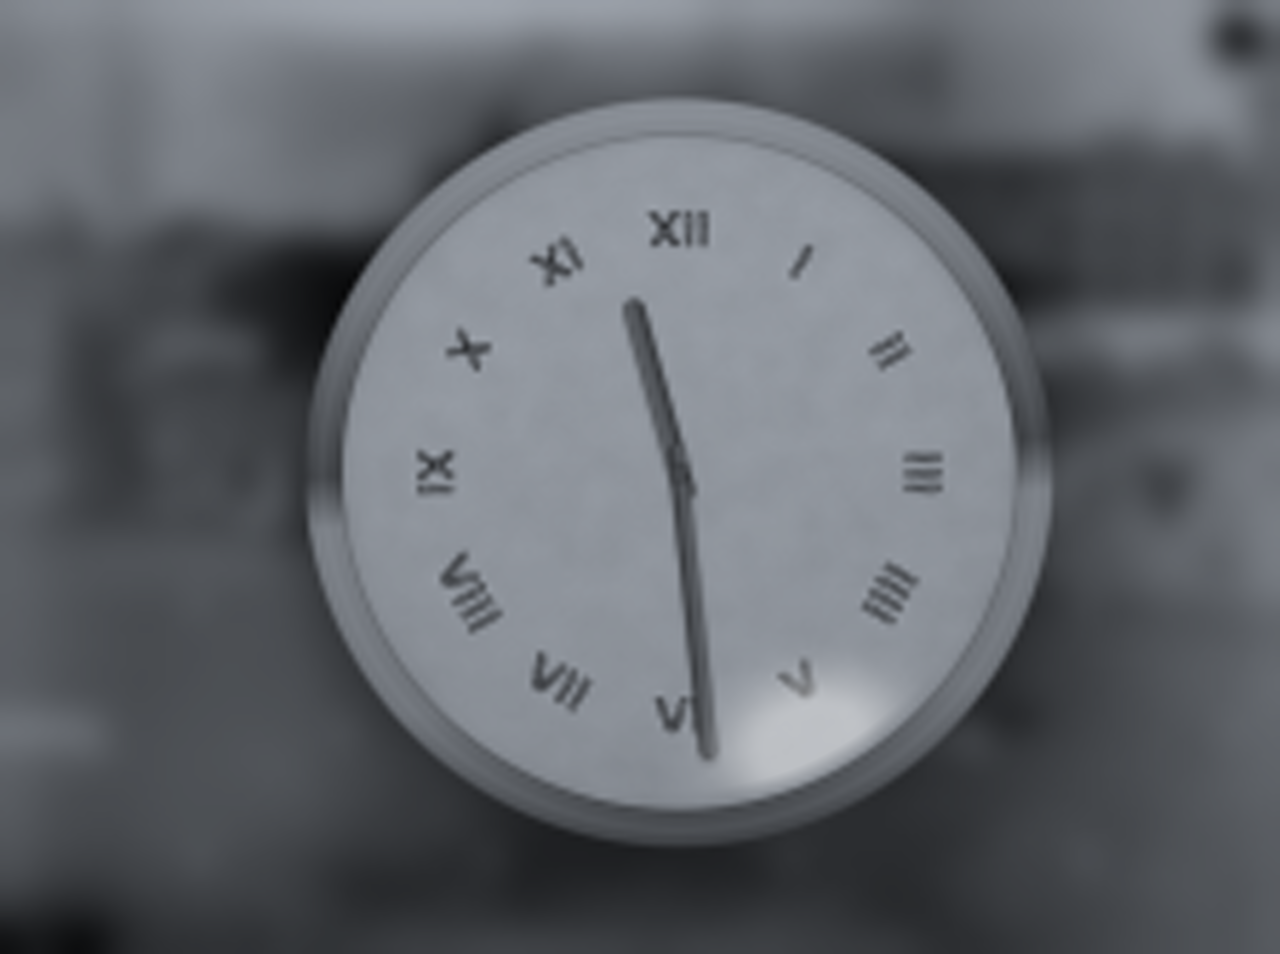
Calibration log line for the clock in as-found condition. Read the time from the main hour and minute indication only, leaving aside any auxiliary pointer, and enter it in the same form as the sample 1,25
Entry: 11,29
